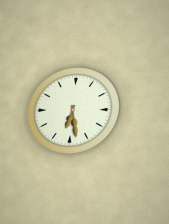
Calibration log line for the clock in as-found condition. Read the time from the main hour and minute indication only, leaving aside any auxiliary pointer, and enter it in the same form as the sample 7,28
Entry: 6,28
